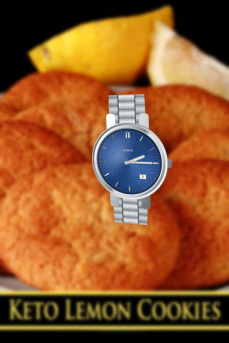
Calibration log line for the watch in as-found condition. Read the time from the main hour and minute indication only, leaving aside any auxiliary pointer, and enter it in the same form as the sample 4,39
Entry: 2,15
